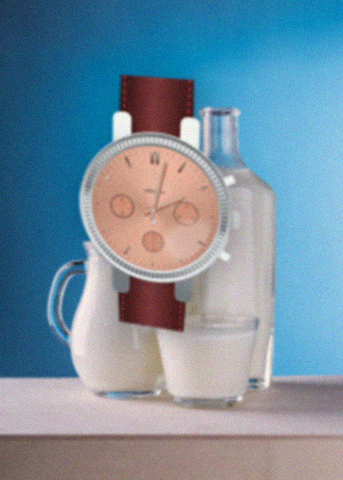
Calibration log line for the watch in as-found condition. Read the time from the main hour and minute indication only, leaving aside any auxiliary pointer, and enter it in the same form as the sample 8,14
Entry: 2,02
